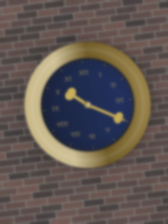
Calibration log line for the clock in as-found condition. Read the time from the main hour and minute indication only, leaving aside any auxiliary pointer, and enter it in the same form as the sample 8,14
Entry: 10,20
